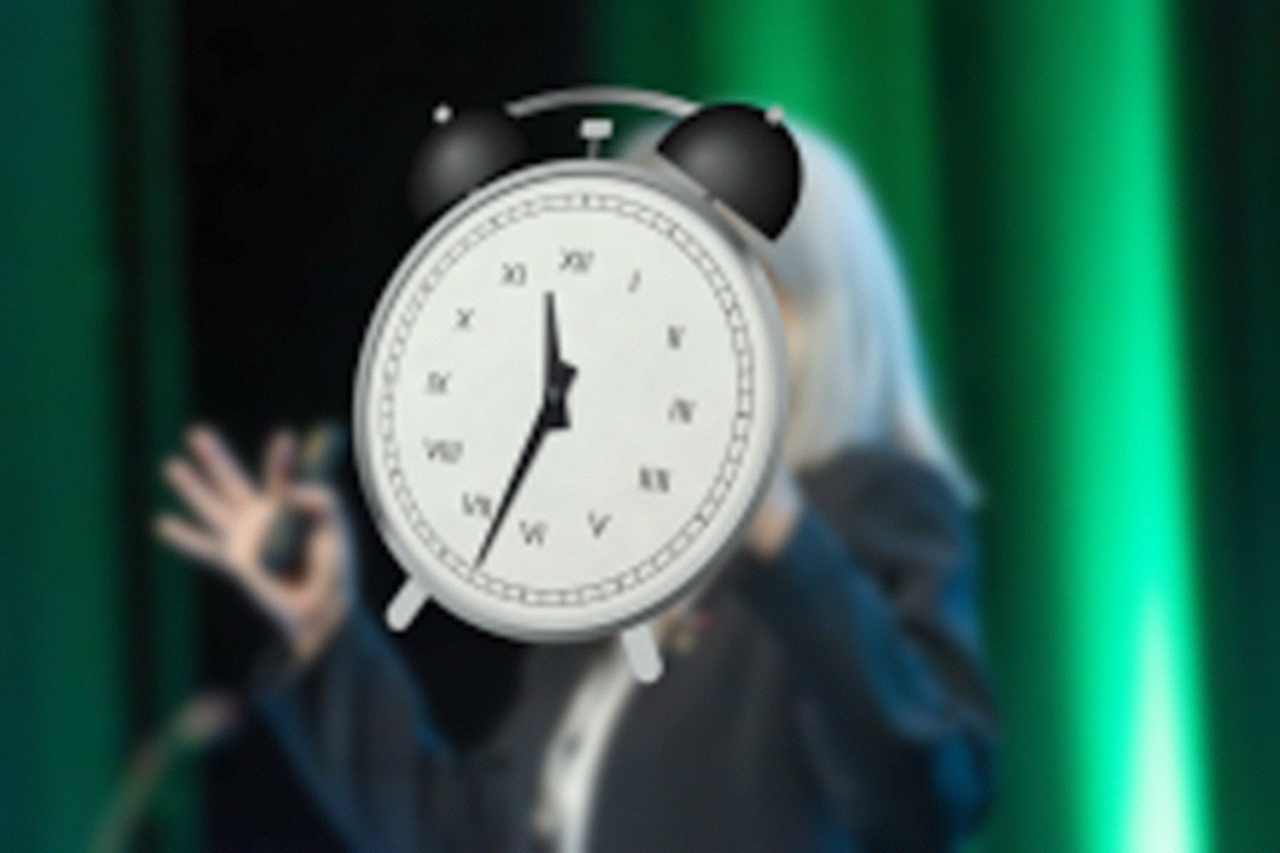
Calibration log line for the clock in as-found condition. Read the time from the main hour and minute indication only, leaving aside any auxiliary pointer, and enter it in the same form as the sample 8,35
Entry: 11,33
